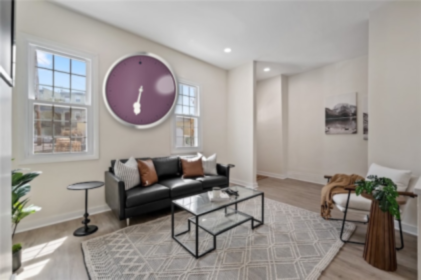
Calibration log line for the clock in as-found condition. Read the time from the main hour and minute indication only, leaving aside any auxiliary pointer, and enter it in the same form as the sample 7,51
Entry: 6,32
